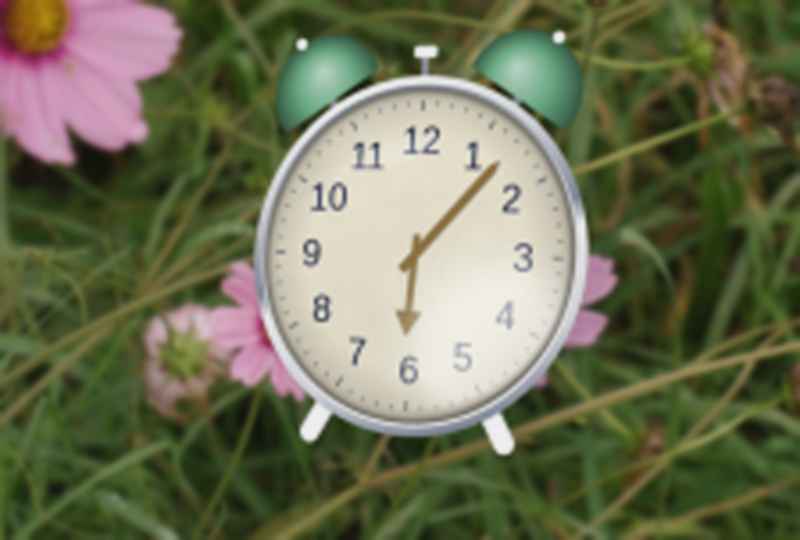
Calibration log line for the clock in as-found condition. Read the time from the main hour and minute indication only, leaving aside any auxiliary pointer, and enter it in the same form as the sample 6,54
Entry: 6,07
